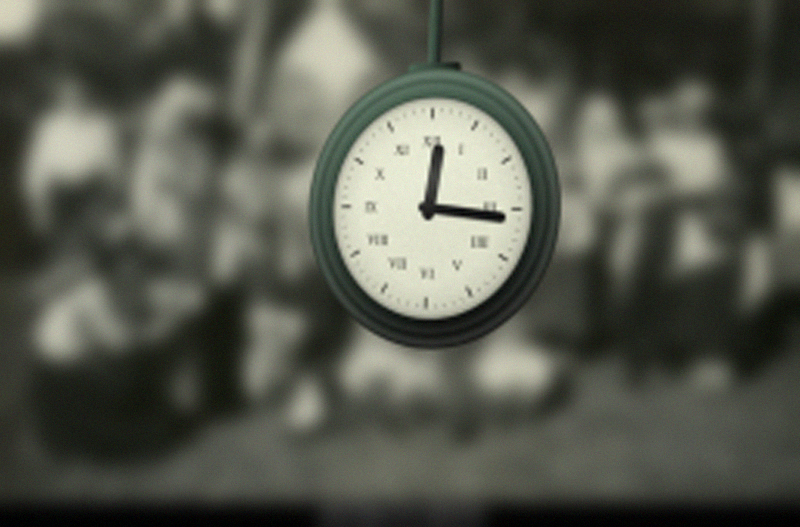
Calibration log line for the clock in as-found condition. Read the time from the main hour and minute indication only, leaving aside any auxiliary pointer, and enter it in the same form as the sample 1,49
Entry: 12,16
